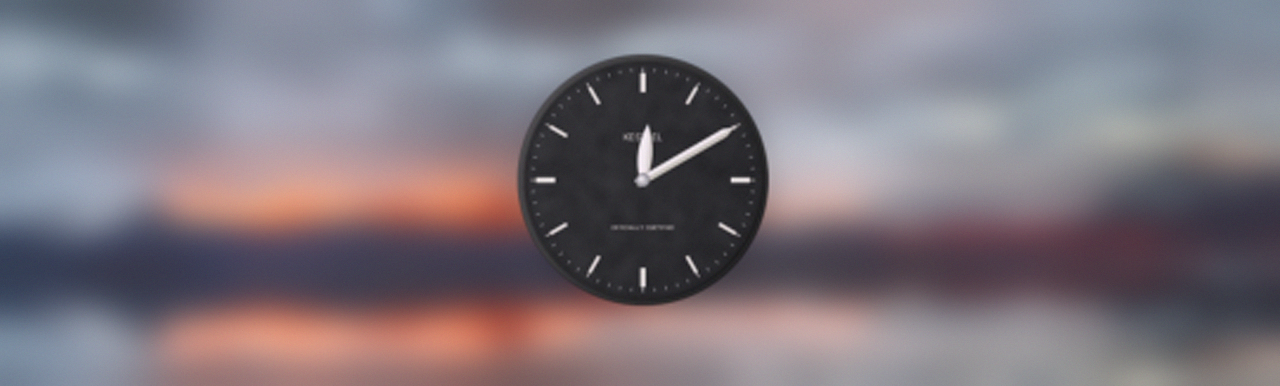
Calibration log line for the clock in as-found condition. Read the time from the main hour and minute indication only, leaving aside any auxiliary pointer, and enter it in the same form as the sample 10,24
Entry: 12,10
